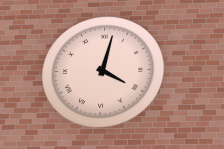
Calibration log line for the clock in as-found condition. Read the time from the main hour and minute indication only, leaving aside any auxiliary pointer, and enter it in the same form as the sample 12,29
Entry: 4,02
